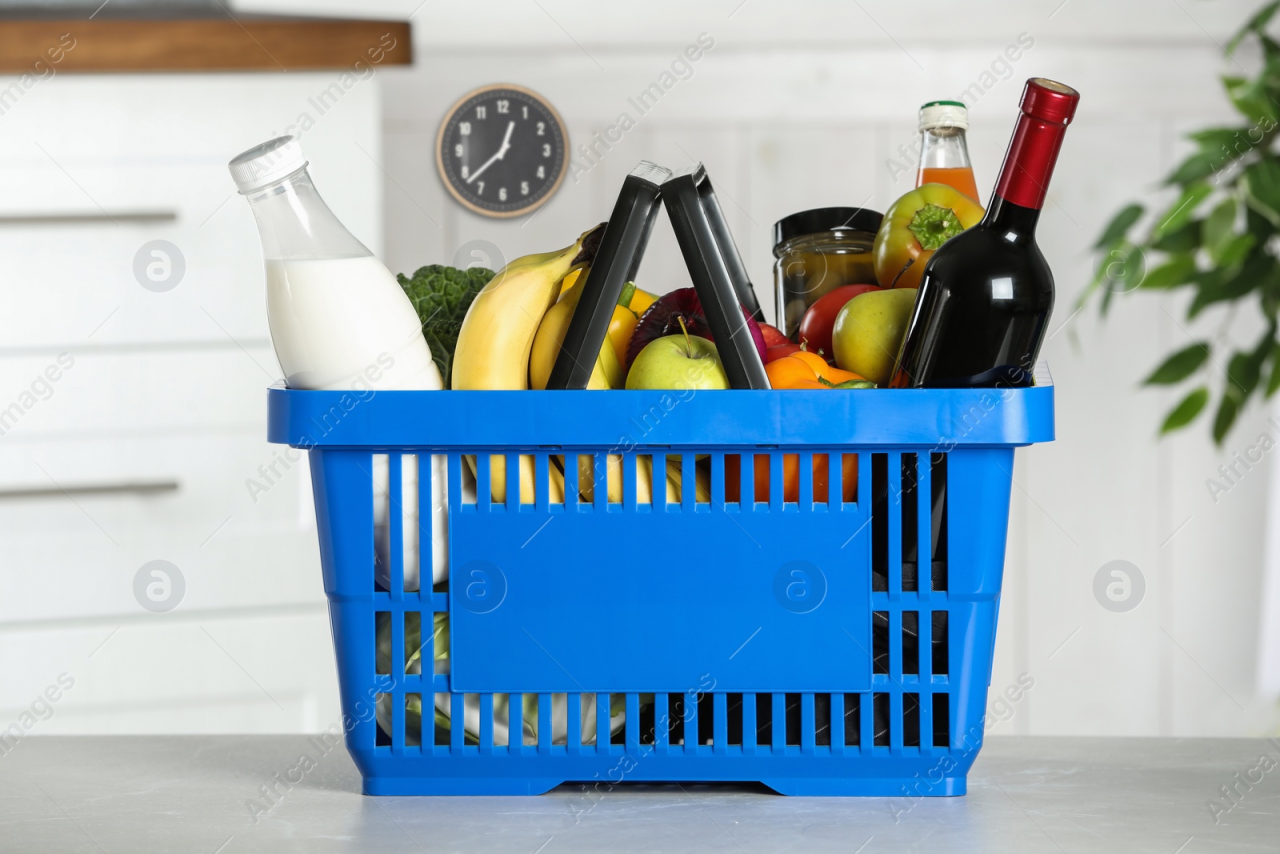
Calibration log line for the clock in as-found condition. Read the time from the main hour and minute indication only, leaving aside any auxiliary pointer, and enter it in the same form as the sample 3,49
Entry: 12,38
